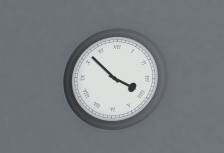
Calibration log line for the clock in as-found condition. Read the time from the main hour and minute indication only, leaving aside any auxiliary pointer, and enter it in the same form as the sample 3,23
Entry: 3,52
